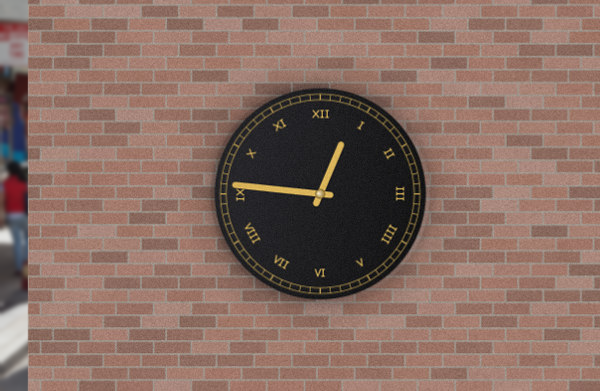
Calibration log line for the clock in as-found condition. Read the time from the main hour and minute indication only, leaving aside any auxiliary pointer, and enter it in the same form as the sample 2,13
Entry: 12,46
